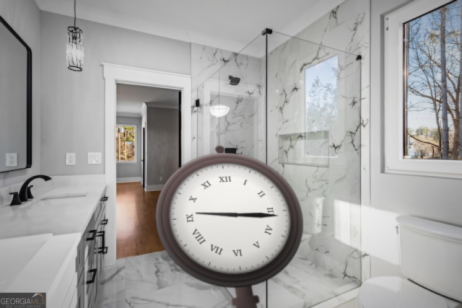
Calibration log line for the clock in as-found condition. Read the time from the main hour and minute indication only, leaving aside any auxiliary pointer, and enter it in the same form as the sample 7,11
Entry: 9,16
